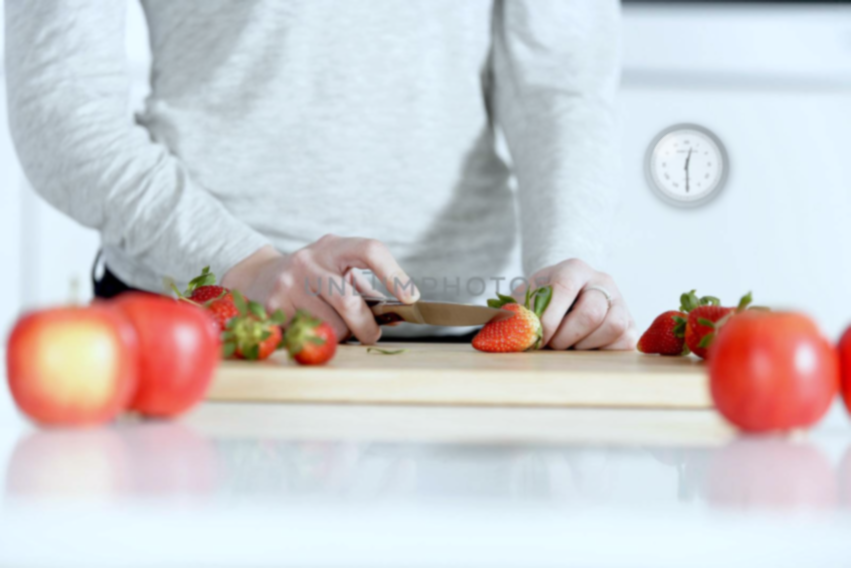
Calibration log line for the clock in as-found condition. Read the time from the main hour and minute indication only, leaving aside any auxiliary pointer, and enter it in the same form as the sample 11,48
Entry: 12,30
